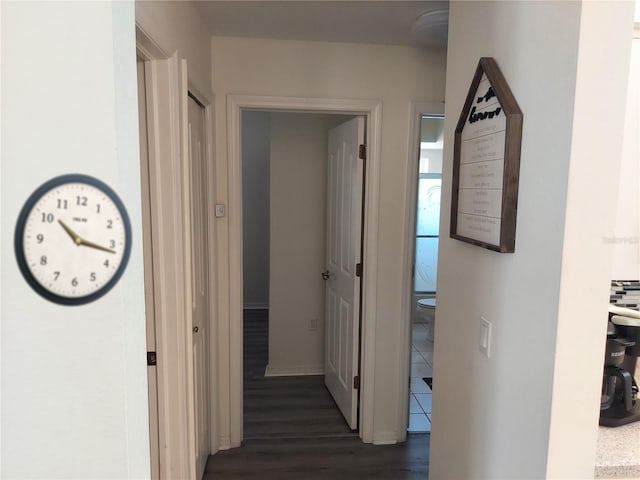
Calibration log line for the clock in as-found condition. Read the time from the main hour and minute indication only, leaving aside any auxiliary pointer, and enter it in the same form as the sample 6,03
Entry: 10,17
